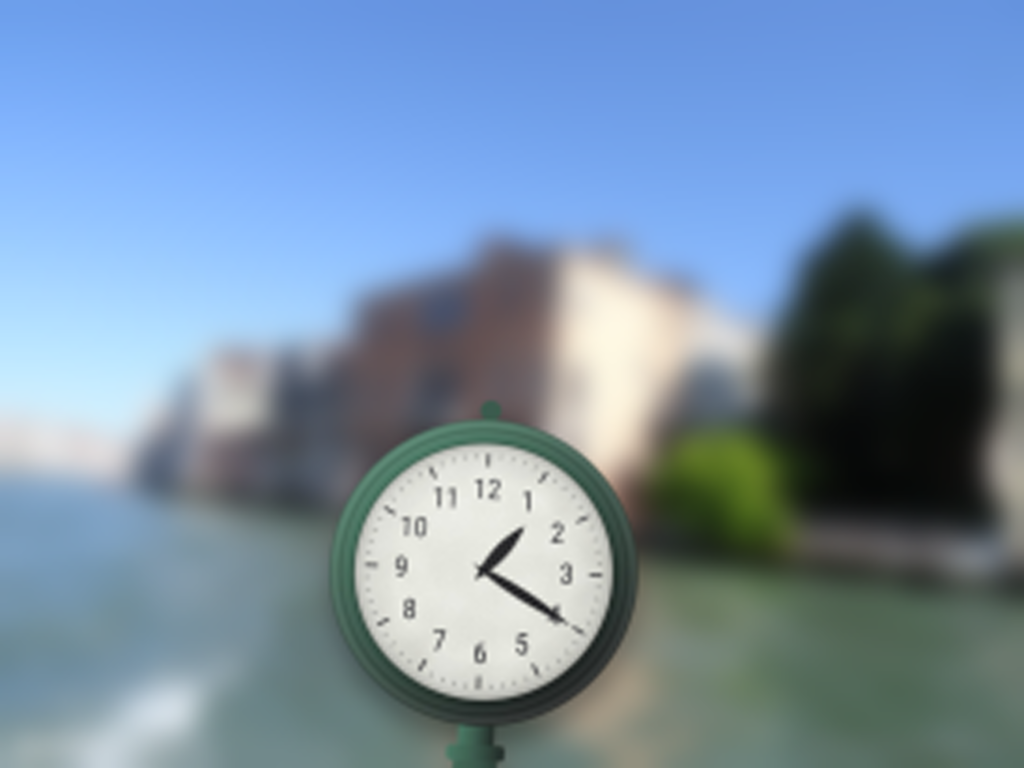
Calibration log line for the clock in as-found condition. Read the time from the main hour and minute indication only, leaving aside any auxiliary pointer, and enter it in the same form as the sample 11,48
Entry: 1,20
